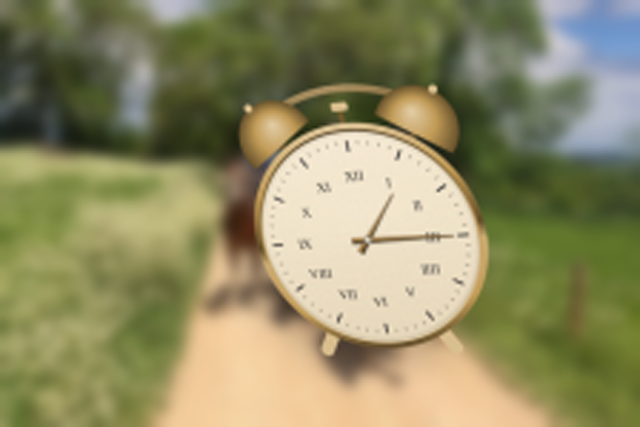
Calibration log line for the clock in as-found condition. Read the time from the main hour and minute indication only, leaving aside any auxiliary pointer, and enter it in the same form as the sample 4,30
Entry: 1,15
